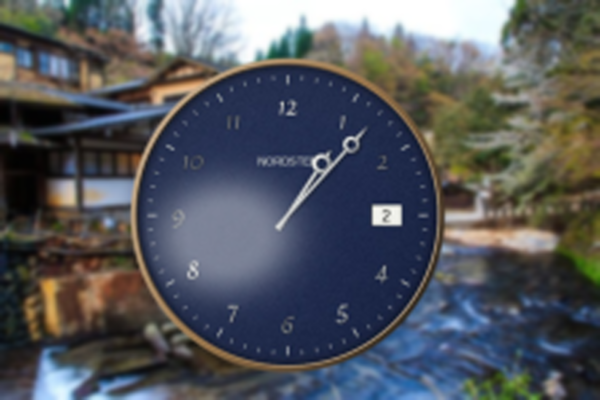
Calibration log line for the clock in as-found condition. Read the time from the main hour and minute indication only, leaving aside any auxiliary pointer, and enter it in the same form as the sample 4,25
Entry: 1,07
